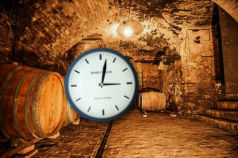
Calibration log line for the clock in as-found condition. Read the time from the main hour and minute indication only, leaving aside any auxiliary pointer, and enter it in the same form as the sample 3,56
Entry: 3,02
